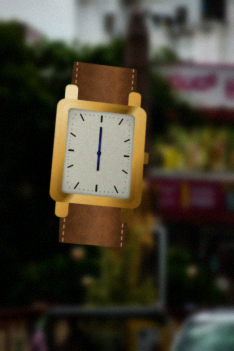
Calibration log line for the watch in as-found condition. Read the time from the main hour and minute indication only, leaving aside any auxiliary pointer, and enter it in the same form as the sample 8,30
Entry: 6,00
